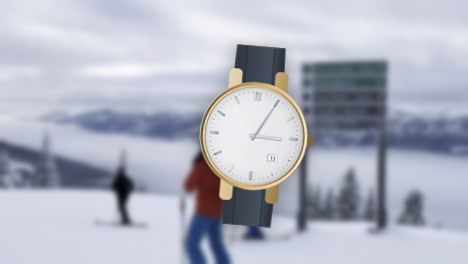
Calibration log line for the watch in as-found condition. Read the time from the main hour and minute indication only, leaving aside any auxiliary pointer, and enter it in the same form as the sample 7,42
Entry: 3,05
